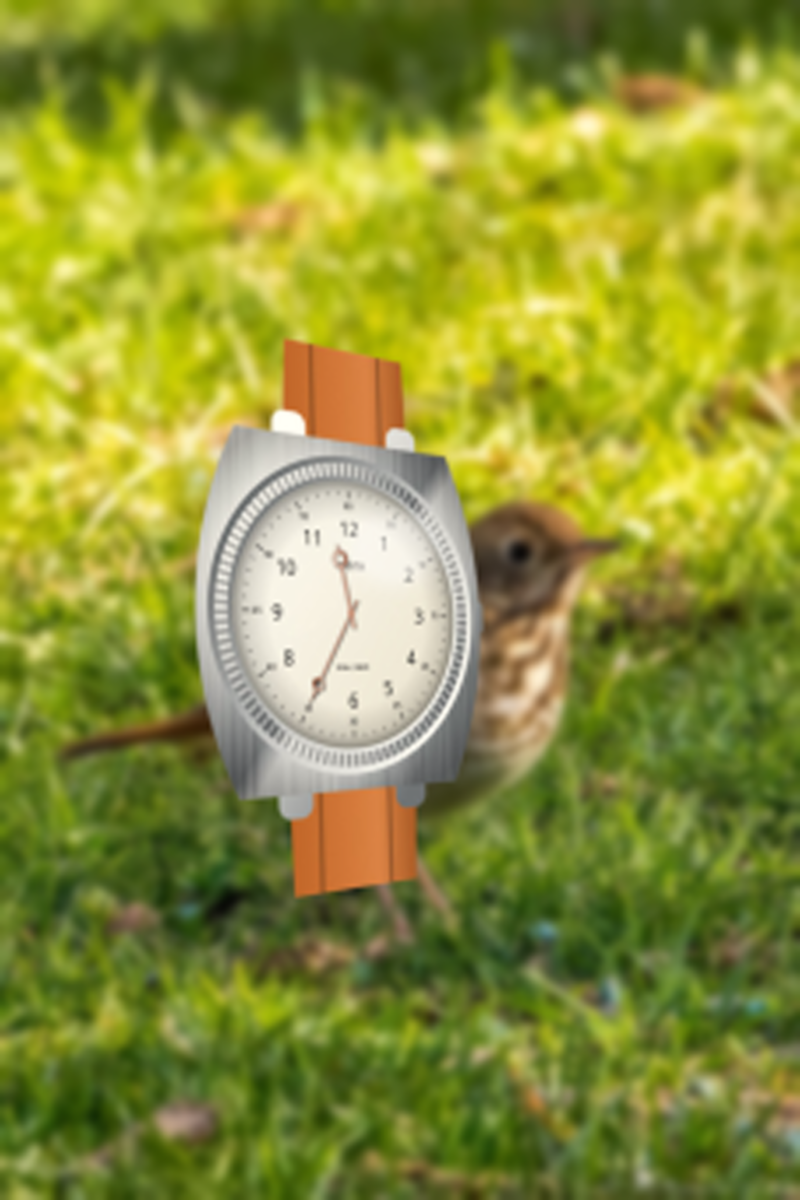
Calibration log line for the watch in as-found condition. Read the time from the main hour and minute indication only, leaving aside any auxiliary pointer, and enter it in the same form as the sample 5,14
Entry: 11,35
